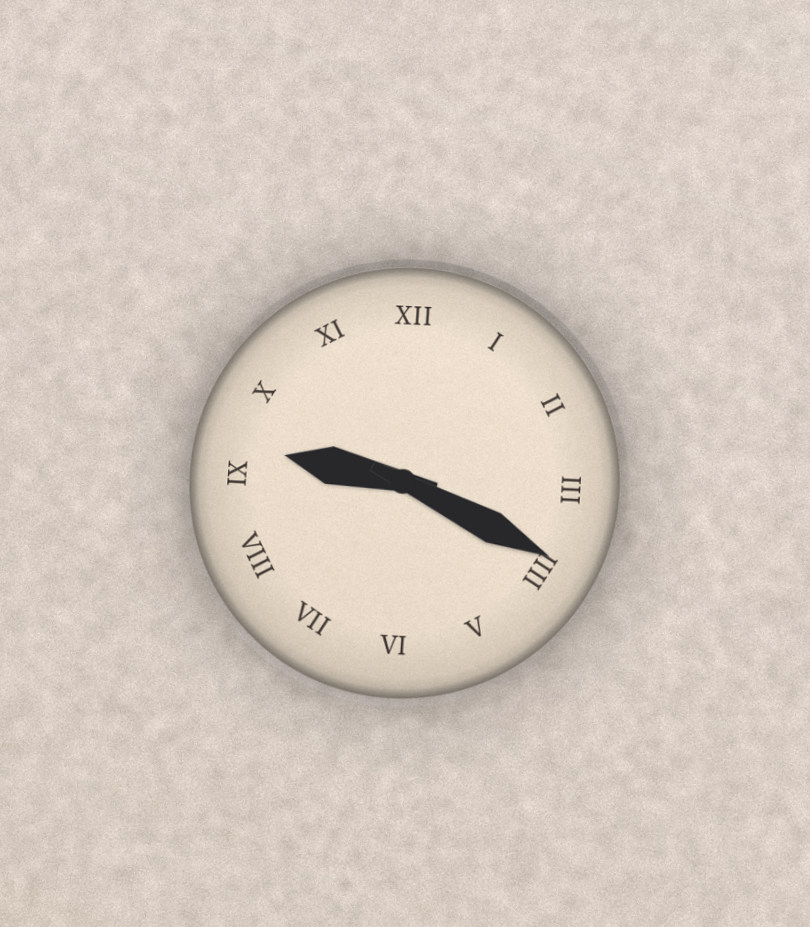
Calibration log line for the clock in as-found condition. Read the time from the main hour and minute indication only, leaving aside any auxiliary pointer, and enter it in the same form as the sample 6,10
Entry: 9,19
